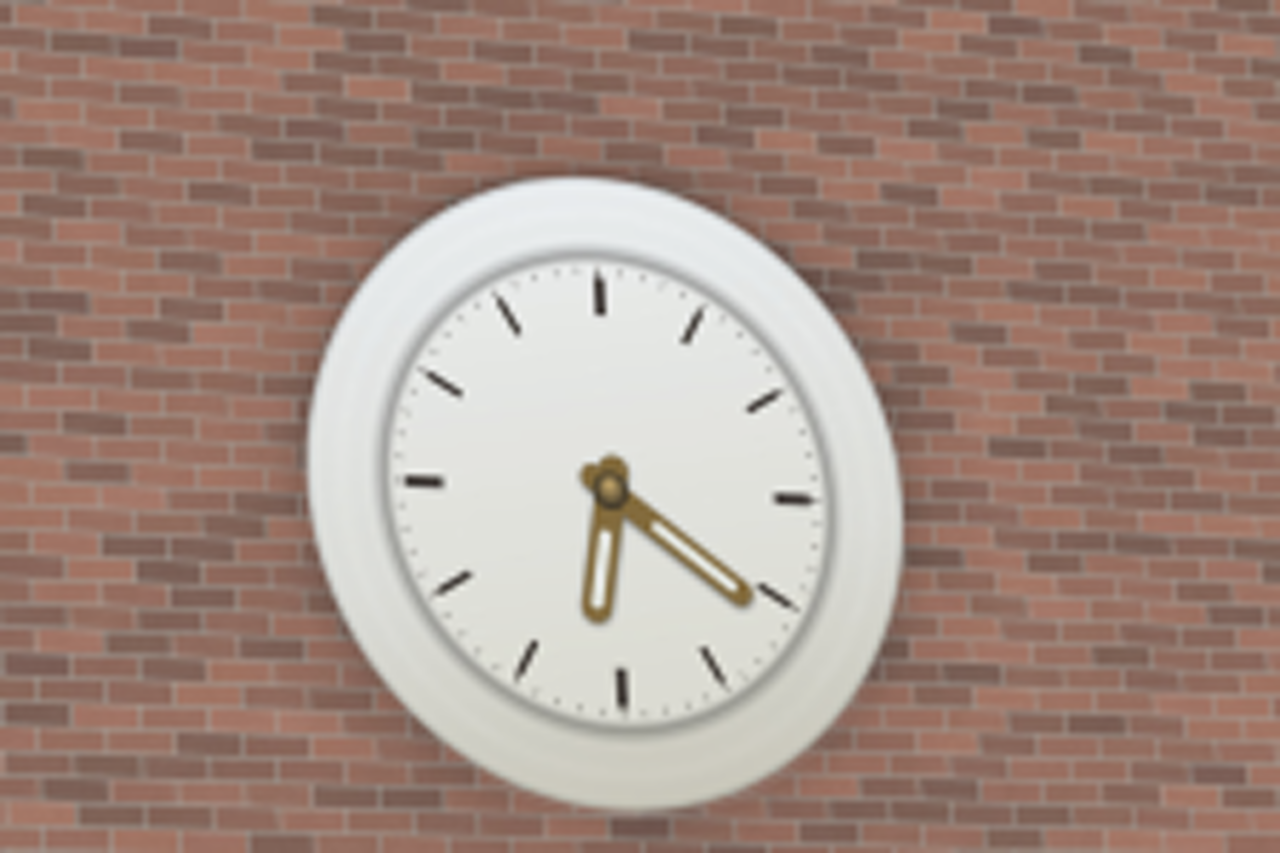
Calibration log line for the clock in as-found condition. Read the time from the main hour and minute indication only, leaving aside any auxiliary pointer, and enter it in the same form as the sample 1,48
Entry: 6,21
